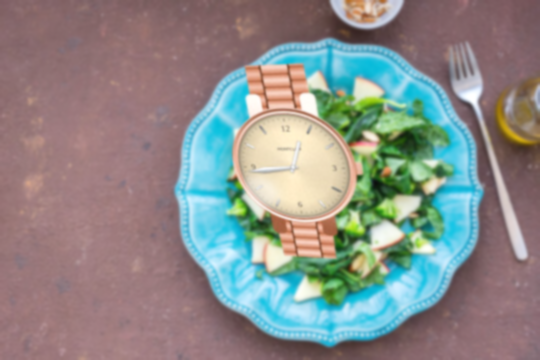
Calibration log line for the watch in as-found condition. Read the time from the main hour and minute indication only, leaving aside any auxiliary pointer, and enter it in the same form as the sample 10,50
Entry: 12,44
